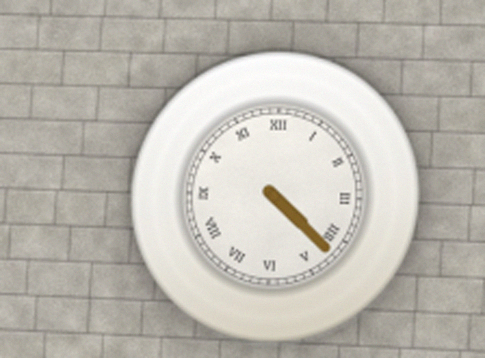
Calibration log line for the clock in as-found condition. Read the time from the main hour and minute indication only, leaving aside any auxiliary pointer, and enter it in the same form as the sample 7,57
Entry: 4,22
